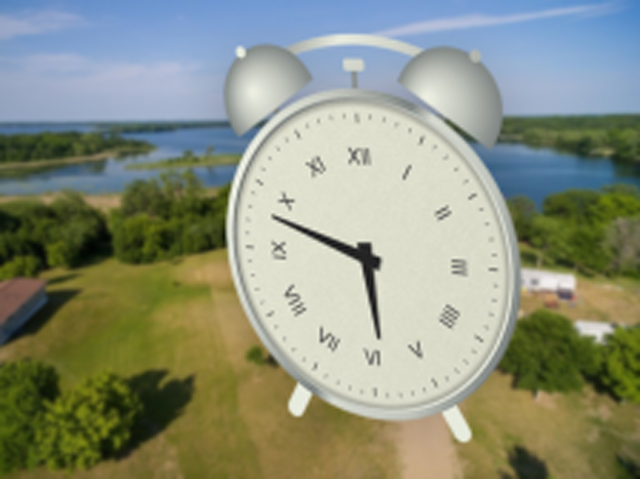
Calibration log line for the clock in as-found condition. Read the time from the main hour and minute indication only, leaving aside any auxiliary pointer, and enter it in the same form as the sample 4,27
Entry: 5,48
